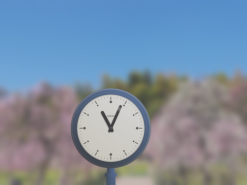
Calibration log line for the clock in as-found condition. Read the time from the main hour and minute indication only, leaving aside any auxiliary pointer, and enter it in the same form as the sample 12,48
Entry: 11,04
